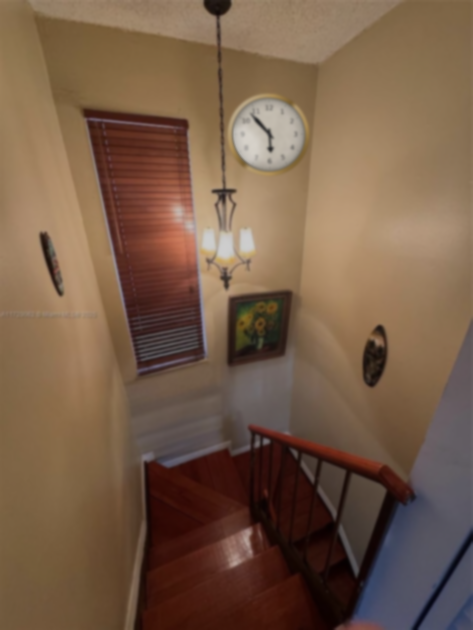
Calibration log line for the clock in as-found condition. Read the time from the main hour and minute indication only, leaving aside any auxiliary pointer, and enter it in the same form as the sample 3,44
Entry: 5,53
